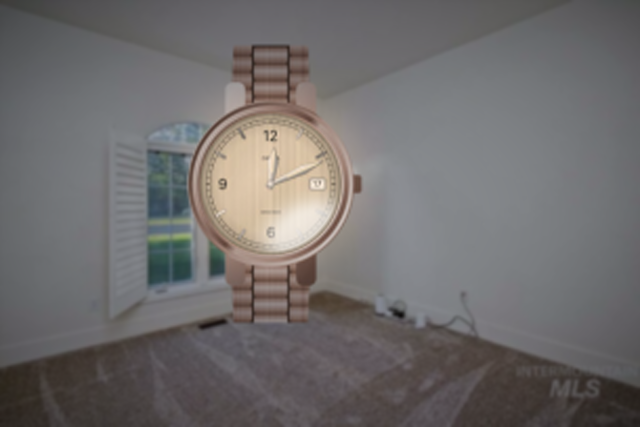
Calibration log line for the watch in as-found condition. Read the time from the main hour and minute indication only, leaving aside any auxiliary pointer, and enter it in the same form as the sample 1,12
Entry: 12,11
